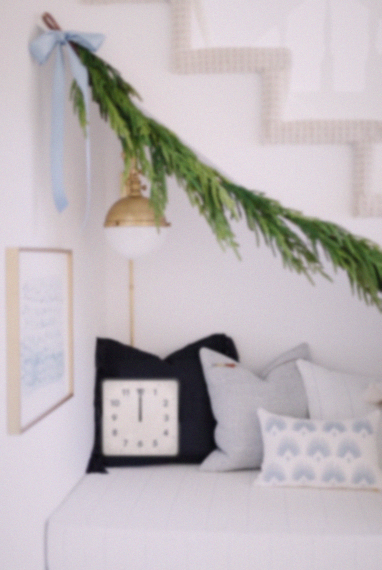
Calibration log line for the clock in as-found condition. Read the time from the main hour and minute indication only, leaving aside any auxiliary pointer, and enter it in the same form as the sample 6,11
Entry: 12,00
